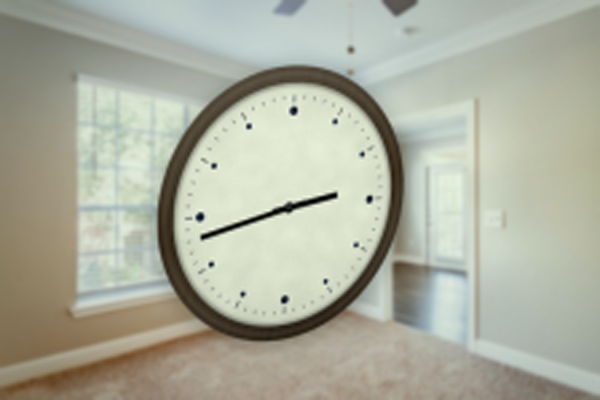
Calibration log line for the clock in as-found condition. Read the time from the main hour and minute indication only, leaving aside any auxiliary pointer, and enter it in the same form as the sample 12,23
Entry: 2,43
